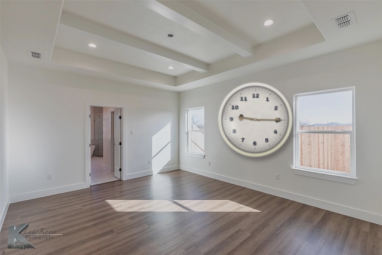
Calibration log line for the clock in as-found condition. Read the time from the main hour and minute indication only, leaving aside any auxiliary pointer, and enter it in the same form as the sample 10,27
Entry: 9,15
